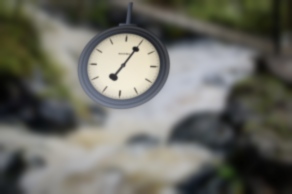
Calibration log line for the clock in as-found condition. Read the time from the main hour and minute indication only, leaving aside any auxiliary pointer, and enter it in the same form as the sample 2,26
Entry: 7,05
